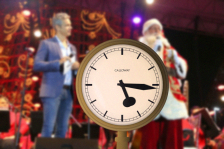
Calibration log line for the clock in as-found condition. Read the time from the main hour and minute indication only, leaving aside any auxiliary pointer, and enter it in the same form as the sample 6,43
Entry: 5,16
